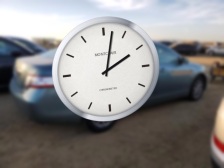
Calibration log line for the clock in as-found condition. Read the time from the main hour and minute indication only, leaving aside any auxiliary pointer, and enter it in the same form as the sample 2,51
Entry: 2,02
